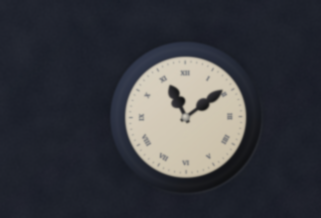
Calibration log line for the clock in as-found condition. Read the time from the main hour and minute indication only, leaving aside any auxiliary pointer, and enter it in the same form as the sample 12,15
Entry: 11,09
